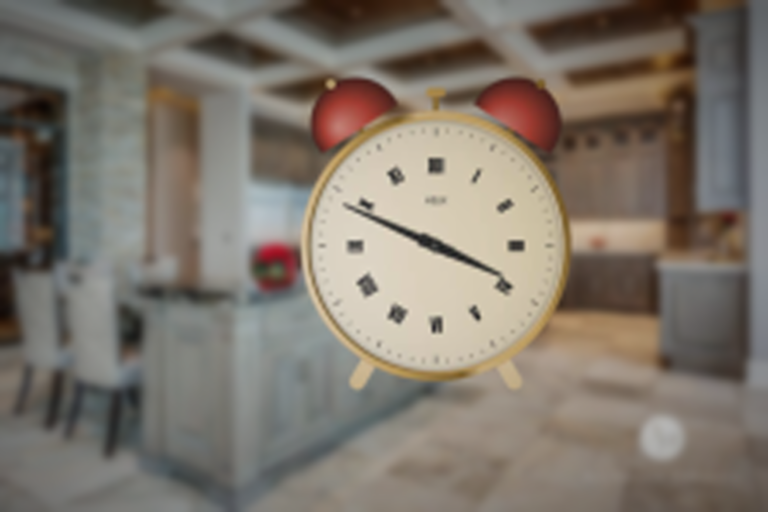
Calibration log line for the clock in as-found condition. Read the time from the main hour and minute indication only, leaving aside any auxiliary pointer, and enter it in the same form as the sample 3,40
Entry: 3,49
